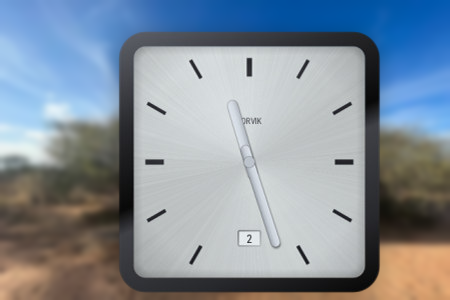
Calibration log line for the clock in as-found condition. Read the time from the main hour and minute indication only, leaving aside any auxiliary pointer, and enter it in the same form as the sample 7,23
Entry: 11,27
